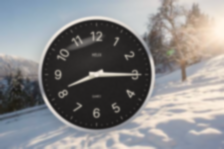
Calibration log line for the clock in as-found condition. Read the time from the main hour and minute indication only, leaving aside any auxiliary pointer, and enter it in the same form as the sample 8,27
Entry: 8,15
